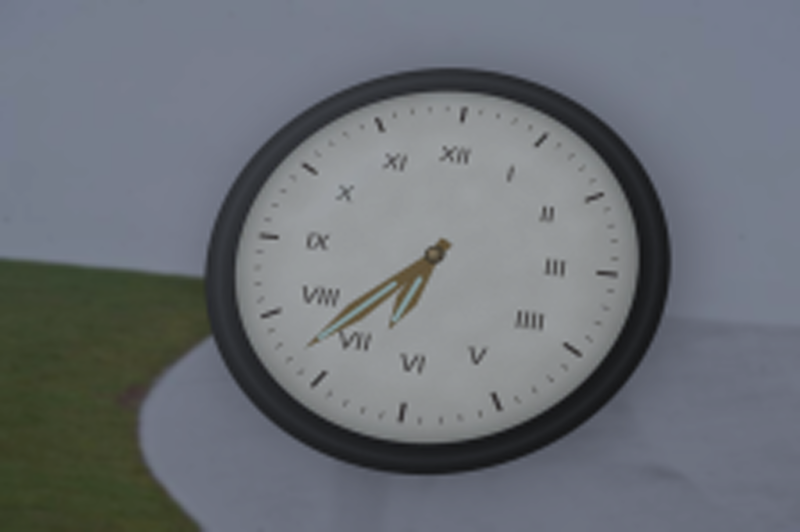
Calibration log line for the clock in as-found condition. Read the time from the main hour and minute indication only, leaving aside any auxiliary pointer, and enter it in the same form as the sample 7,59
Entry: 6,37
